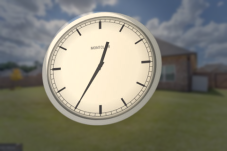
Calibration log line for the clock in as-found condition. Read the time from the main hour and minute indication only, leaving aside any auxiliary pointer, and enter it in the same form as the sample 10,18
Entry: 12,35
